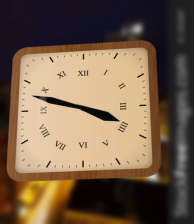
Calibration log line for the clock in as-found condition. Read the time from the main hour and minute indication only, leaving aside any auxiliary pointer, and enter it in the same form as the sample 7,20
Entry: 3,48
